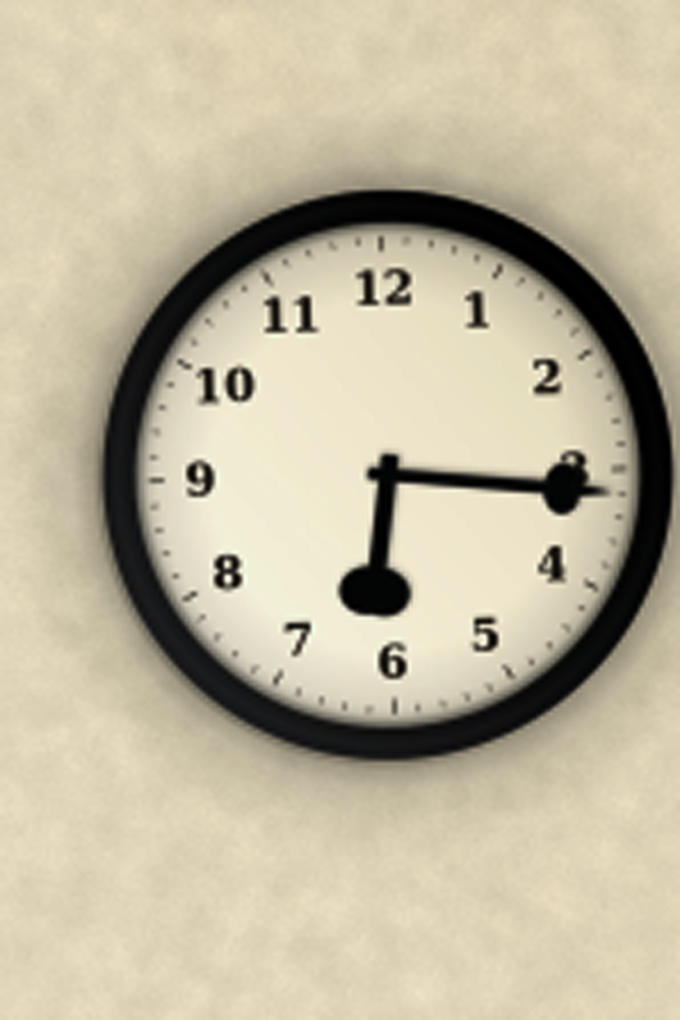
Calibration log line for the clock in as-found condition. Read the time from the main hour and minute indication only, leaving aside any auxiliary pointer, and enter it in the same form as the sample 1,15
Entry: 6,16
